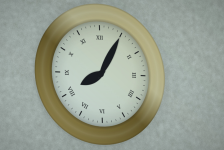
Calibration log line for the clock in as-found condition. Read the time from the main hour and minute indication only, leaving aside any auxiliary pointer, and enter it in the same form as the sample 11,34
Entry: 8,05
